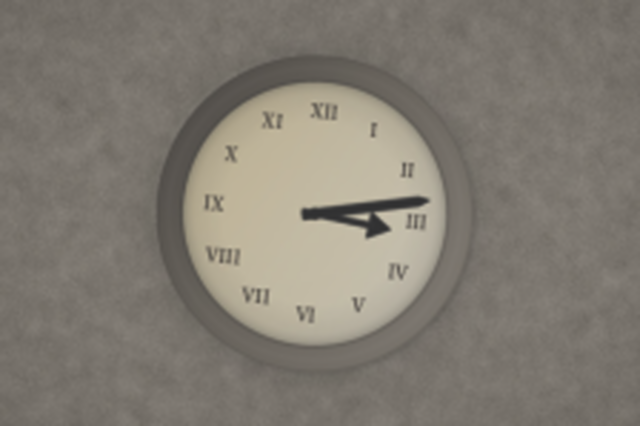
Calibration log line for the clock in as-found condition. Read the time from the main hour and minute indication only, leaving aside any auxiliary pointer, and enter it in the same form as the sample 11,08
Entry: 3,13
